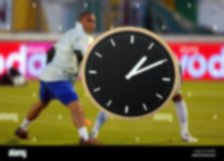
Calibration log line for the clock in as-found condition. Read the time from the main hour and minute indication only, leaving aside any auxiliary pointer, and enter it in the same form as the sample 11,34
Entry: 1,10
